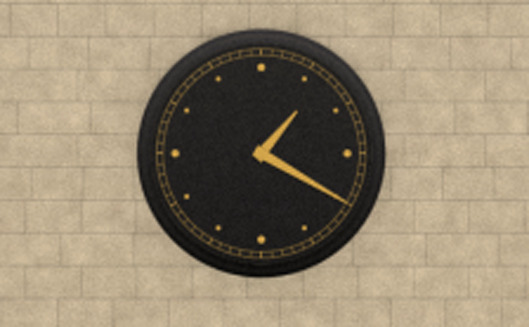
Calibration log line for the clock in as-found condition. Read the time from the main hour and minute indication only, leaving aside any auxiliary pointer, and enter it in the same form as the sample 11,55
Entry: 1,20
